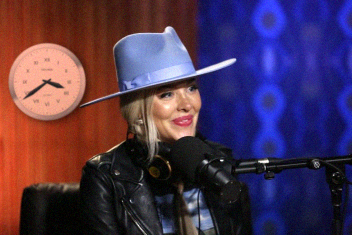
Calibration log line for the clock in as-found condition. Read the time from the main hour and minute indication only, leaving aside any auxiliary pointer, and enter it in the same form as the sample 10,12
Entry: 3,39
